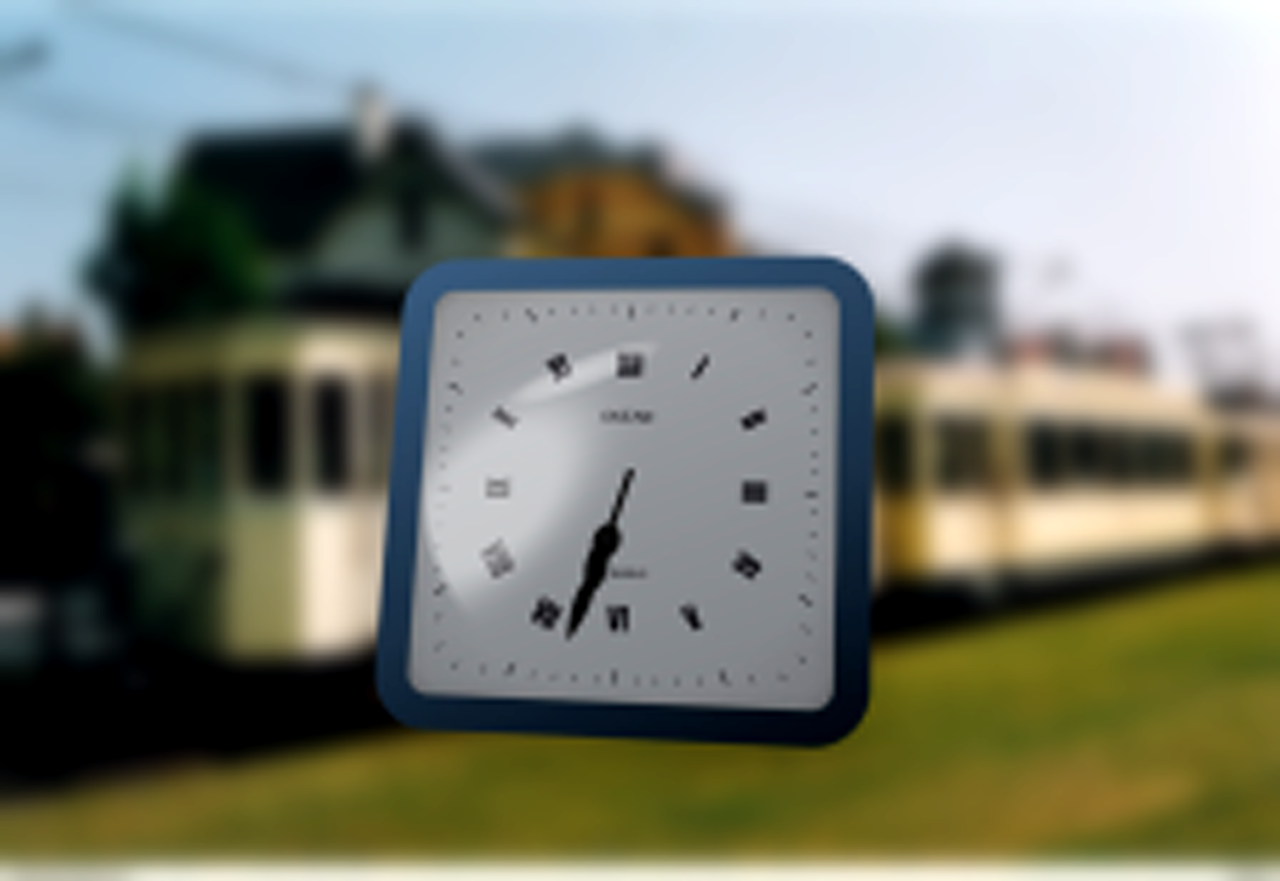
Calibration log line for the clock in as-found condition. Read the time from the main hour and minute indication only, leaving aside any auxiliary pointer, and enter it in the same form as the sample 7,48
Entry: 6,33
